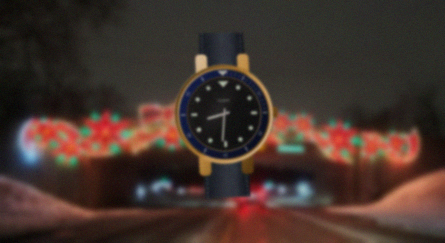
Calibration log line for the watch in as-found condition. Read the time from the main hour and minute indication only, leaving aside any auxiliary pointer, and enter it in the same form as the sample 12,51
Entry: 8,31
